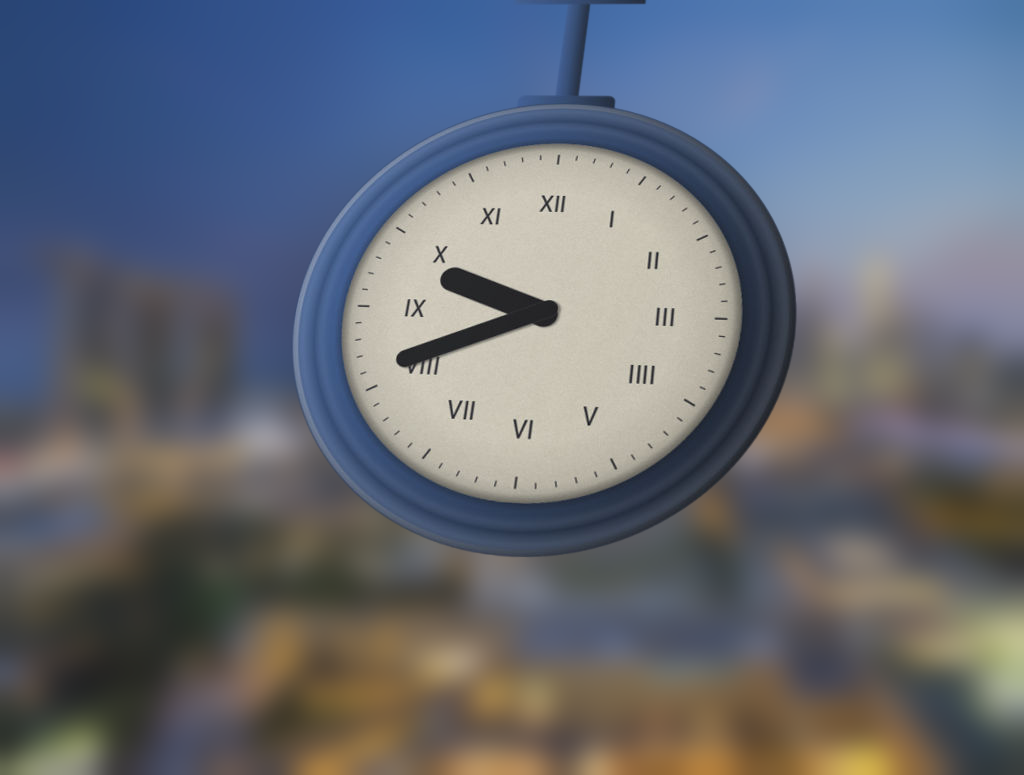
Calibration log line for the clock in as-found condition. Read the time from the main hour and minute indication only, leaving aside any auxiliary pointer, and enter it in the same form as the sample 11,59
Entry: 9,41
